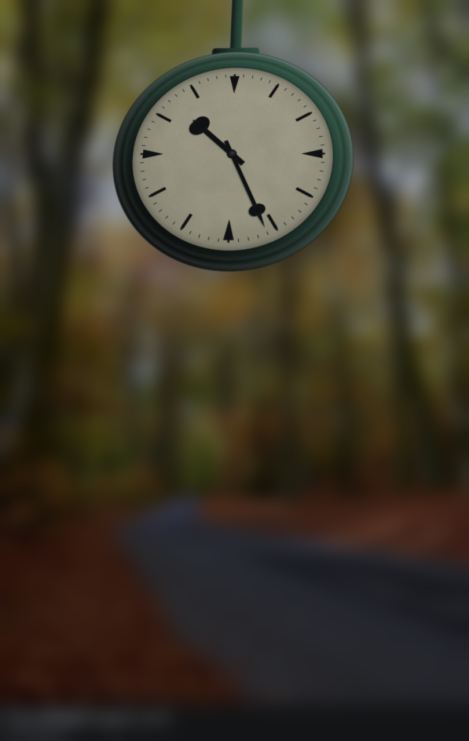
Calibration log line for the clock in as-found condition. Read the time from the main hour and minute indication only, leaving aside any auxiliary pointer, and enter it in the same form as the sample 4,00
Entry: 10,26
